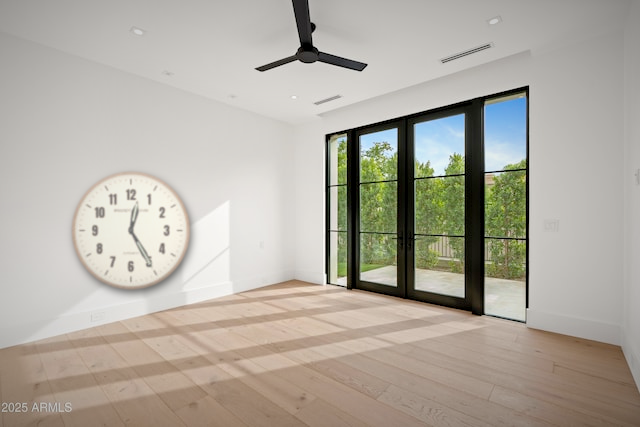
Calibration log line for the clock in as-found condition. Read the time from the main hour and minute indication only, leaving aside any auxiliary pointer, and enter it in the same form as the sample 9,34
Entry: 12,25
